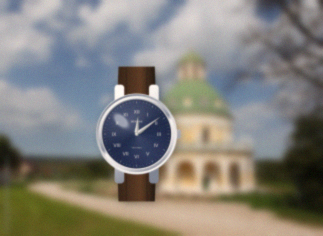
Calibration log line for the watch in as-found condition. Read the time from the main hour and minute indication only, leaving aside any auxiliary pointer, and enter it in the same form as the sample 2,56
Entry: 12,09
